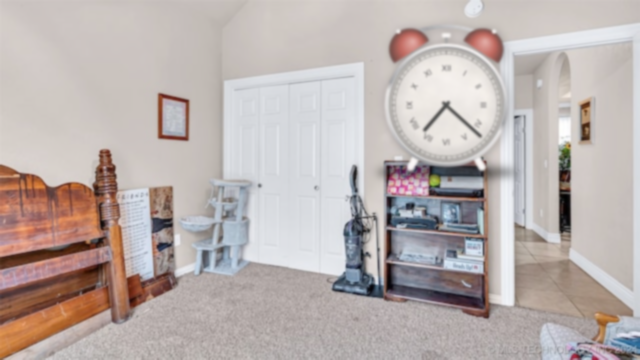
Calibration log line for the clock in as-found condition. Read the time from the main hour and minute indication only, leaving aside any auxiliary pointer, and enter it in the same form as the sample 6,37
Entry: 7,22
